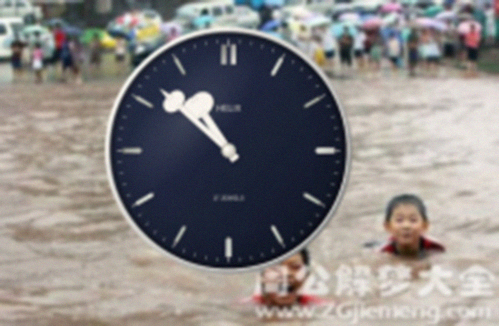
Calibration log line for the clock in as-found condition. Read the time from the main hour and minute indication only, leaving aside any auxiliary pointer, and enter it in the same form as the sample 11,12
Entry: 10,52
